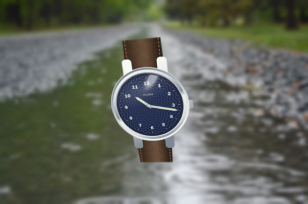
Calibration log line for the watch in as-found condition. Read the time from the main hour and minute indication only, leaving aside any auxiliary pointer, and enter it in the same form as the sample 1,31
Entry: 10,17
